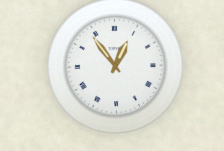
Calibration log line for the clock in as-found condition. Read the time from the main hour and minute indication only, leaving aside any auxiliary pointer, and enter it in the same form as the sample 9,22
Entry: 12,54
